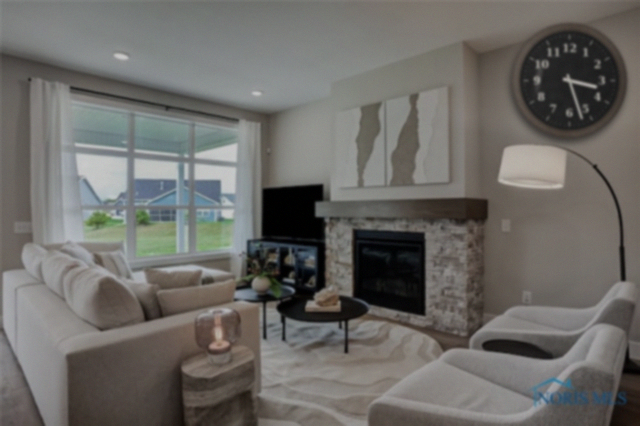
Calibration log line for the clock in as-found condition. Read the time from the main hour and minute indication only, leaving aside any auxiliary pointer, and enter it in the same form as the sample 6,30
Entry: 3,27
